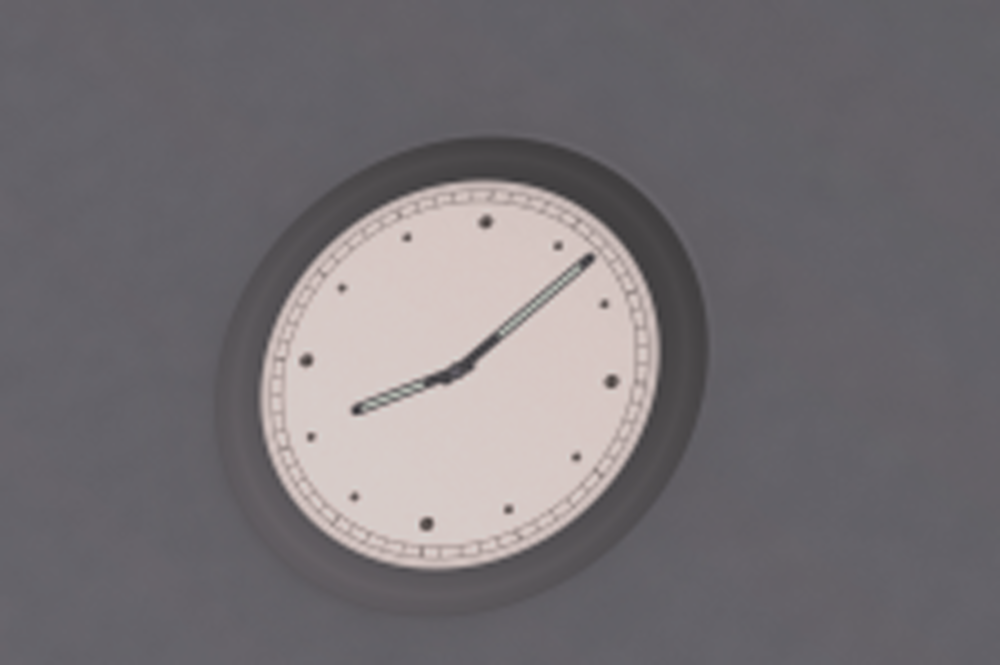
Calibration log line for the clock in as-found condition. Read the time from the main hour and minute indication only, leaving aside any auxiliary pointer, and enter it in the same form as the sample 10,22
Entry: 8,07
